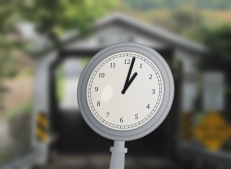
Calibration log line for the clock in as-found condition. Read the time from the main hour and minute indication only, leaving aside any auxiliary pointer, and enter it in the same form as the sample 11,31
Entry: 1,02
